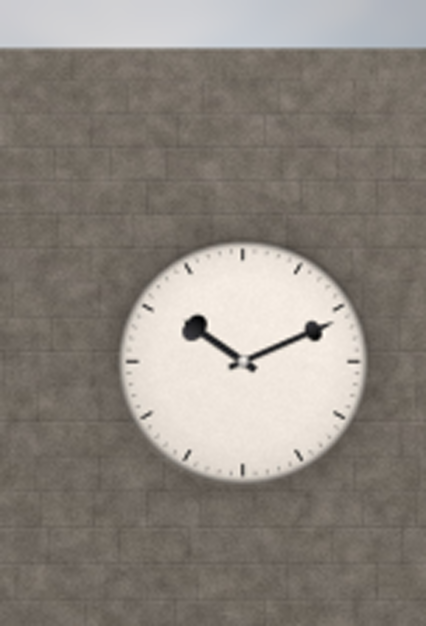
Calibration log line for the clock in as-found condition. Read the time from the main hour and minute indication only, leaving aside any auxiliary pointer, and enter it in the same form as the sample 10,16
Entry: 10,11
